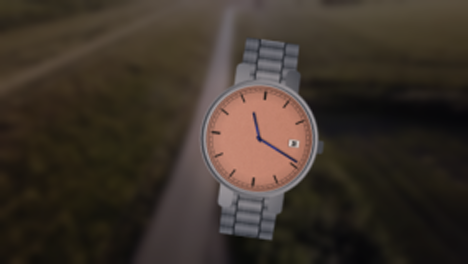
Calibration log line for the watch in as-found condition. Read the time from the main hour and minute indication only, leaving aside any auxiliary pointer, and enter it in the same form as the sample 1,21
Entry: 11,19
